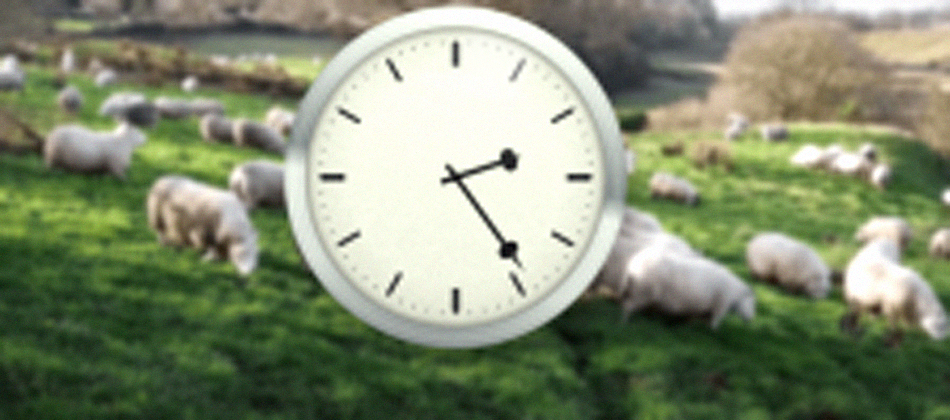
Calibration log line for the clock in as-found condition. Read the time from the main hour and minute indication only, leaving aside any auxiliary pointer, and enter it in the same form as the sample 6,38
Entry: 2,24
